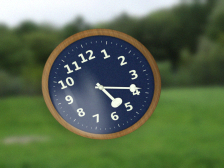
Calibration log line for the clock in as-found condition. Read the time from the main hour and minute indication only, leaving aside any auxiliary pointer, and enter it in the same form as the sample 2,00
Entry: 5,19
